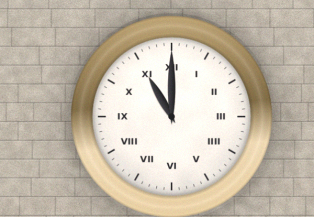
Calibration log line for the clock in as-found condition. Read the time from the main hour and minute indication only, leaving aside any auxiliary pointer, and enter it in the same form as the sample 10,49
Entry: 11,00
